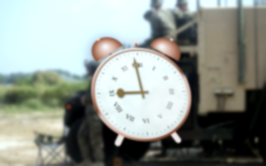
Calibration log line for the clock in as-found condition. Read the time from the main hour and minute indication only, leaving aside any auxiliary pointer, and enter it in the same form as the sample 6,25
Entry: 8,59
